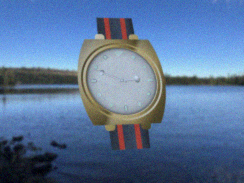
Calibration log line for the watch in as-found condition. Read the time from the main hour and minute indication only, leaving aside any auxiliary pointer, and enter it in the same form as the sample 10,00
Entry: 2,49
